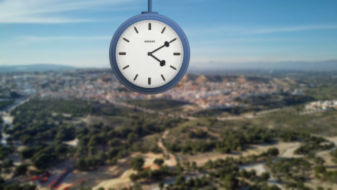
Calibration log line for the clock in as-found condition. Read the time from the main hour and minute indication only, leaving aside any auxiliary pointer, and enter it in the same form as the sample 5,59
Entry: 4,10
